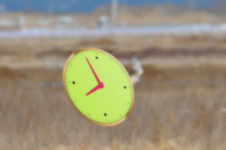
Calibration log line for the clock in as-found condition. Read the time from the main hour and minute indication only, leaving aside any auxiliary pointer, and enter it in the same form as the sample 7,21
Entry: 7,56
